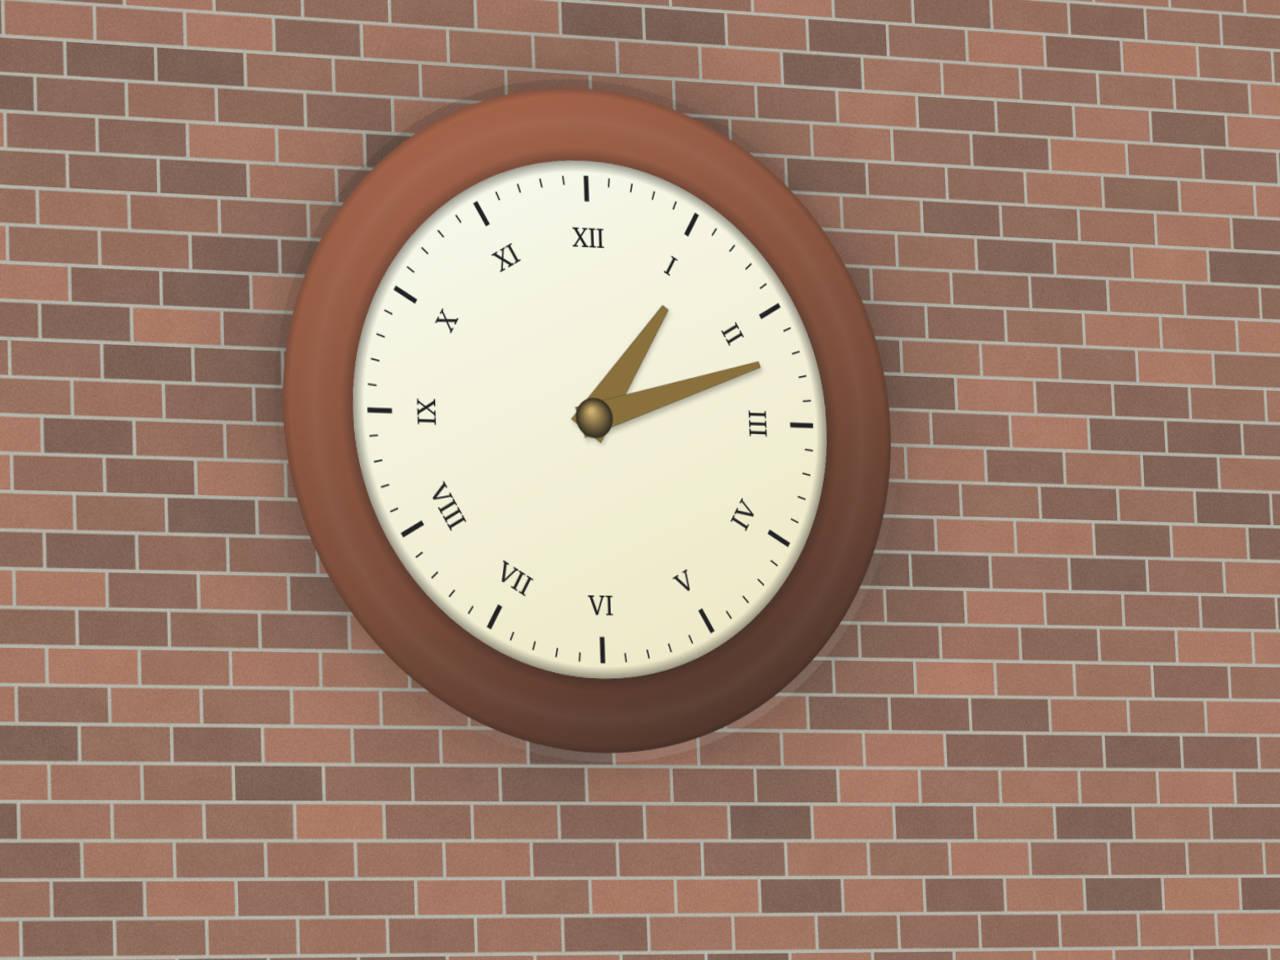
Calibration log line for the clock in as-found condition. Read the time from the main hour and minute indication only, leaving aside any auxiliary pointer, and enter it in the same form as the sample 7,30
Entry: 1,12
